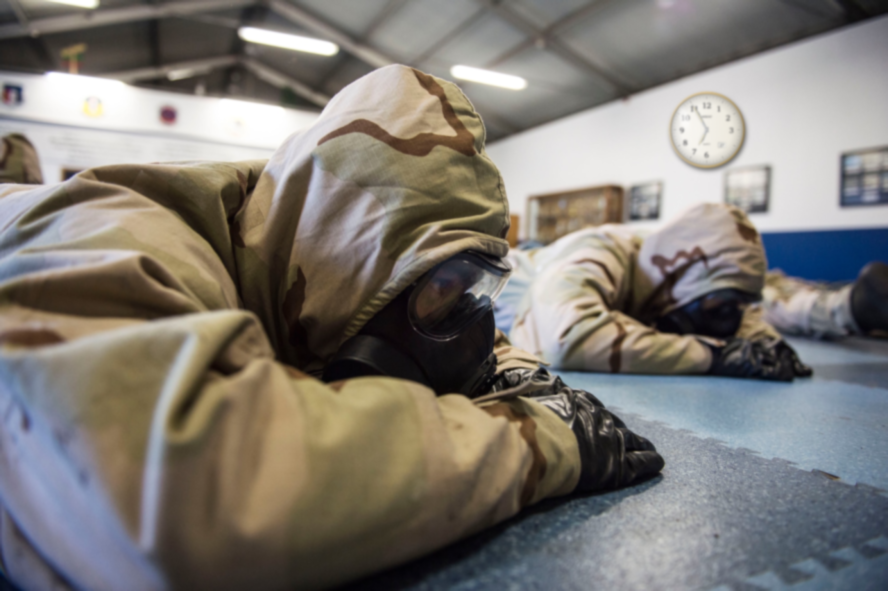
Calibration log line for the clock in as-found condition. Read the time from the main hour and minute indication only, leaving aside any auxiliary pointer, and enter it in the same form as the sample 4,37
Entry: 6,55
